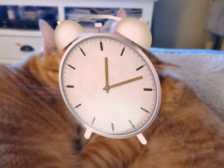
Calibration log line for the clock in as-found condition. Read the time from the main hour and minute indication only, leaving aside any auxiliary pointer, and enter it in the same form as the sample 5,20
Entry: 12,12
